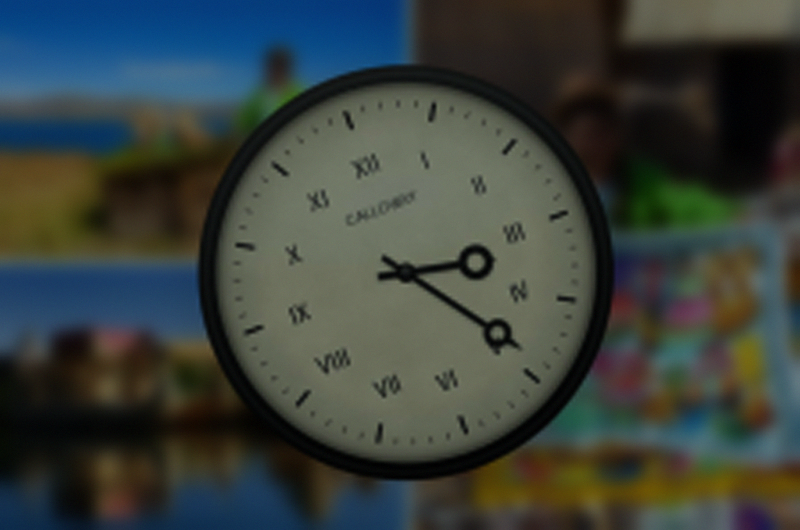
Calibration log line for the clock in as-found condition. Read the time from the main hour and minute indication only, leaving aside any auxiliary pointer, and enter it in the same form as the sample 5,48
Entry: 3,24
